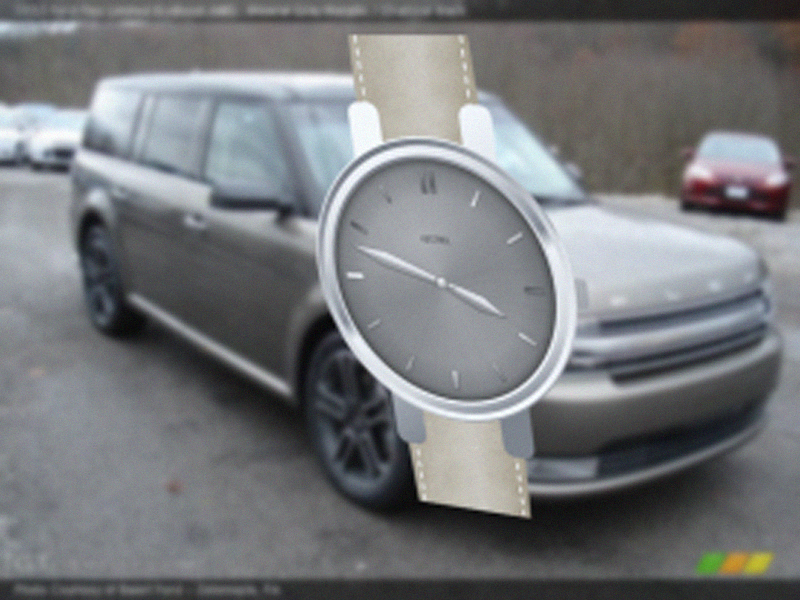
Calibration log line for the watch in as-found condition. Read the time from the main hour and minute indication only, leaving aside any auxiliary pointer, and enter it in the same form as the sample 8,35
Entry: 3,48
